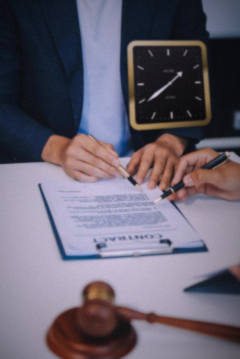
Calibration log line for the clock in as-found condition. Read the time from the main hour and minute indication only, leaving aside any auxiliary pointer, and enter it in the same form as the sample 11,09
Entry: 1,39
